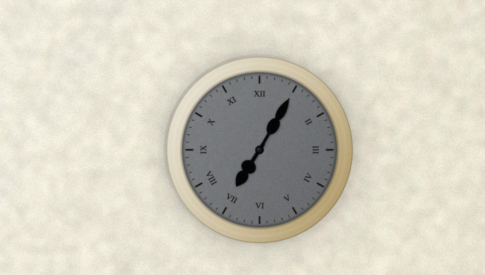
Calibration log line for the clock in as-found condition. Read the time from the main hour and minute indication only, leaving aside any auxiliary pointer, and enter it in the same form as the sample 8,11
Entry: 7,05
